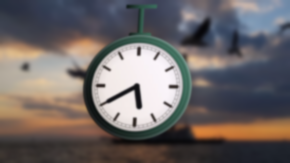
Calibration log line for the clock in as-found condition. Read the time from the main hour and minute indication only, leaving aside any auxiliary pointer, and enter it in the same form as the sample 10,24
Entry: 5,40
